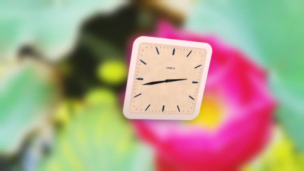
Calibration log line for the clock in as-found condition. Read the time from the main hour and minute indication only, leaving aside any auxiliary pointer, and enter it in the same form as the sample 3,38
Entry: 2,43
